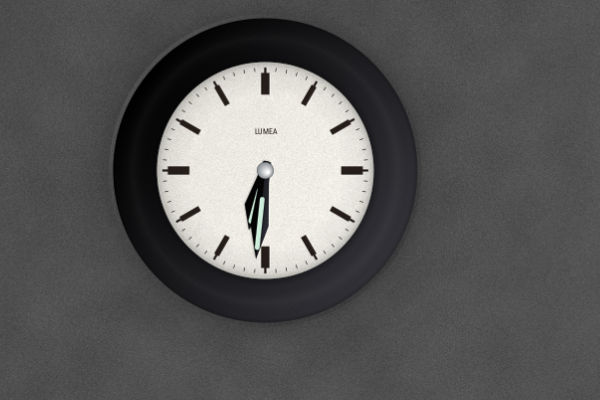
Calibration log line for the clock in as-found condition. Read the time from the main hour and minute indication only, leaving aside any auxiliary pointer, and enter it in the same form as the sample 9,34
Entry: 6,31
